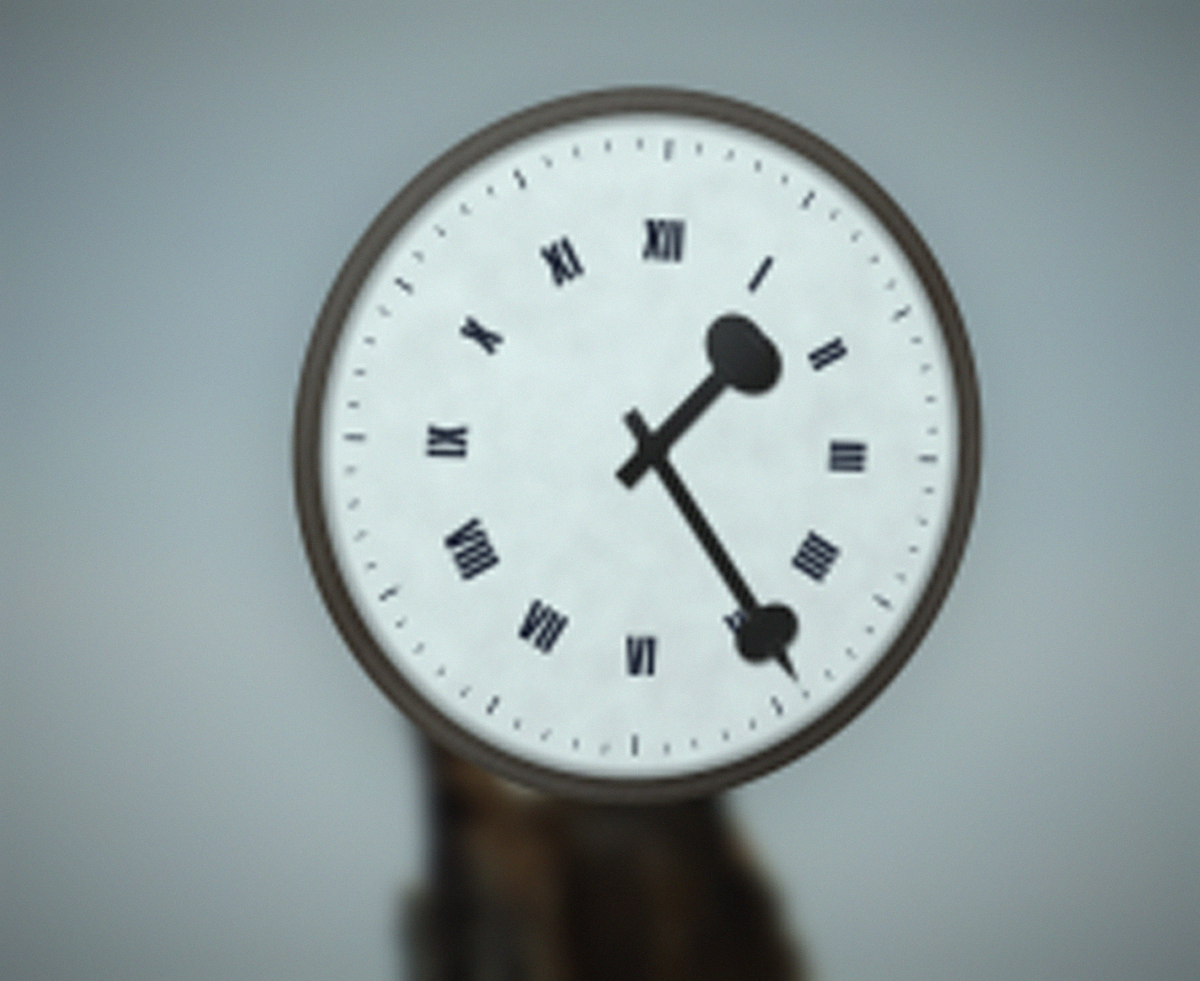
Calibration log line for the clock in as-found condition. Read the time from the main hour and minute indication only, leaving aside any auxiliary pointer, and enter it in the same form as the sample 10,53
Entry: 1,24
